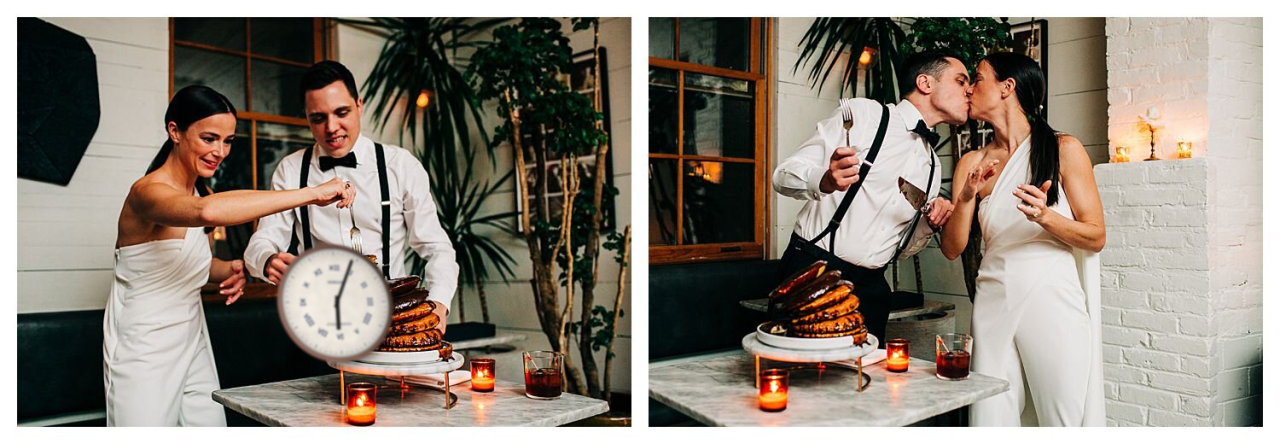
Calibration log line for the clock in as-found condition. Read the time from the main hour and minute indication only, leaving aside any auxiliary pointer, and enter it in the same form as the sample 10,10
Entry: 6,04
